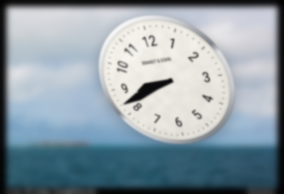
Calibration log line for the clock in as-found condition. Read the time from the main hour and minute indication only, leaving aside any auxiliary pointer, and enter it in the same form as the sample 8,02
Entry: 8,42
